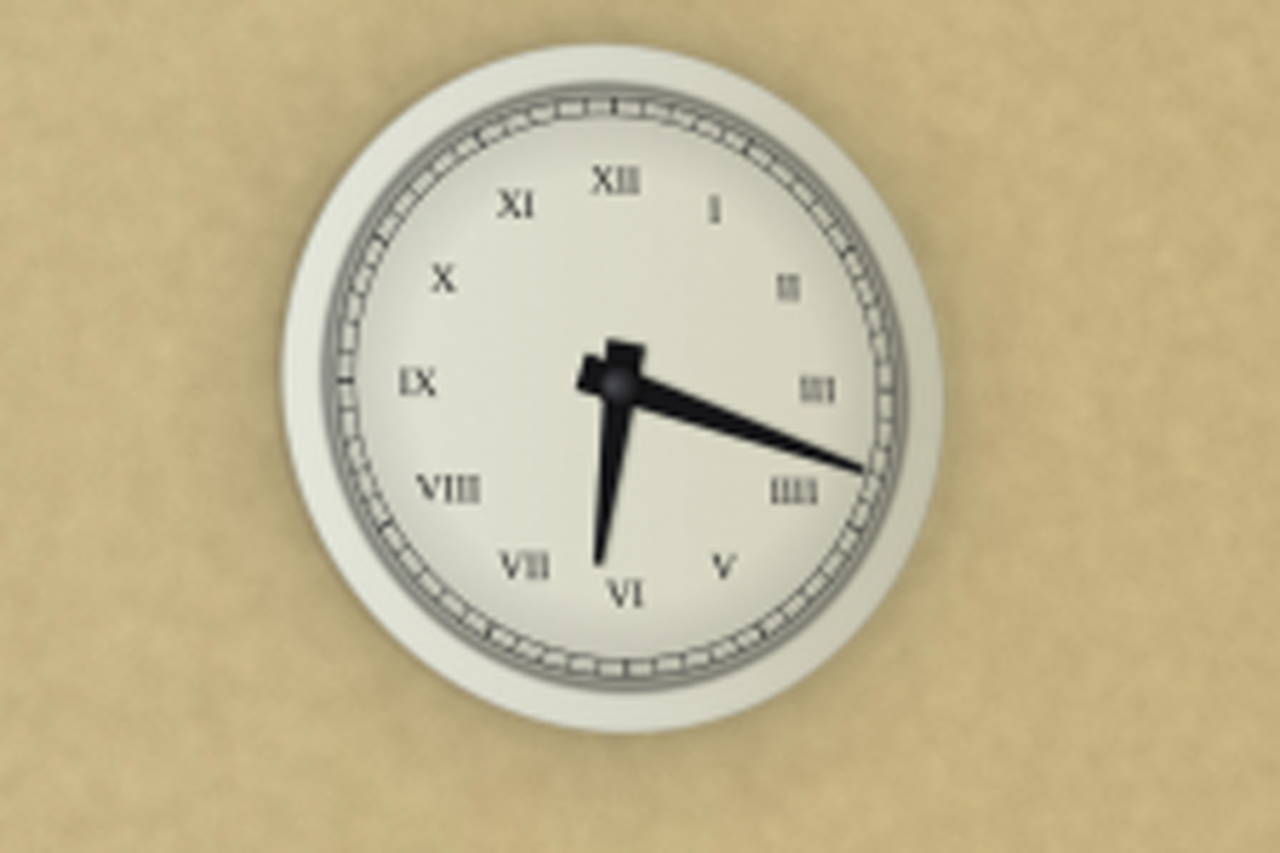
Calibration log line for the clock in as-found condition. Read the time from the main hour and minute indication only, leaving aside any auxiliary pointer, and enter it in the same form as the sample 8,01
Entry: 6,18
